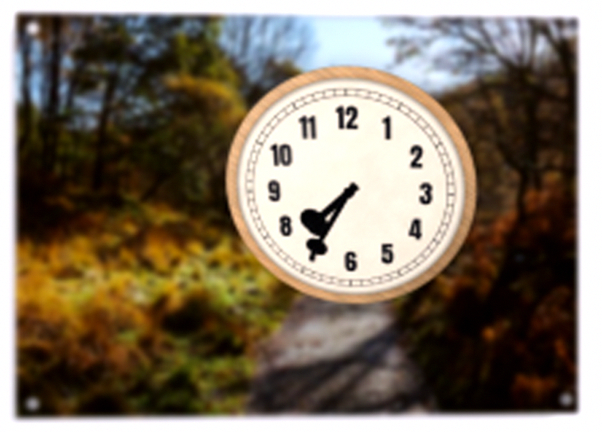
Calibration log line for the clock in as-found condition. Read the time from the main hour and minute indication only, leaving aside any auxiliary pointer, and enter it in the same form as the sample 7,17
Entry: 7,35
